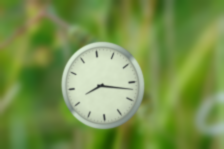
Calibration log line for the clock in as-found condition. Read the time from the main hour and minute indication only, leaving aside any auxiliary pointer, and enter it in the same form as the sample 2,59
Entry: 8,17
